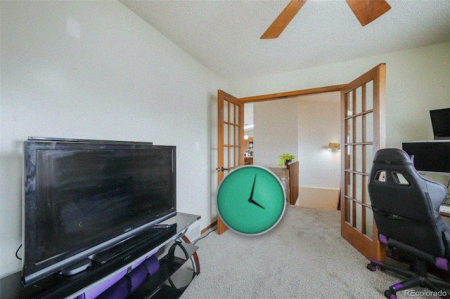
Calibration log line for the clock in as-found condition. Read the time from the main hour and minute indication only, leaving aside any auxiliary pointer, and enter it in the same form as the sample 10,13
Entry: 4,02
